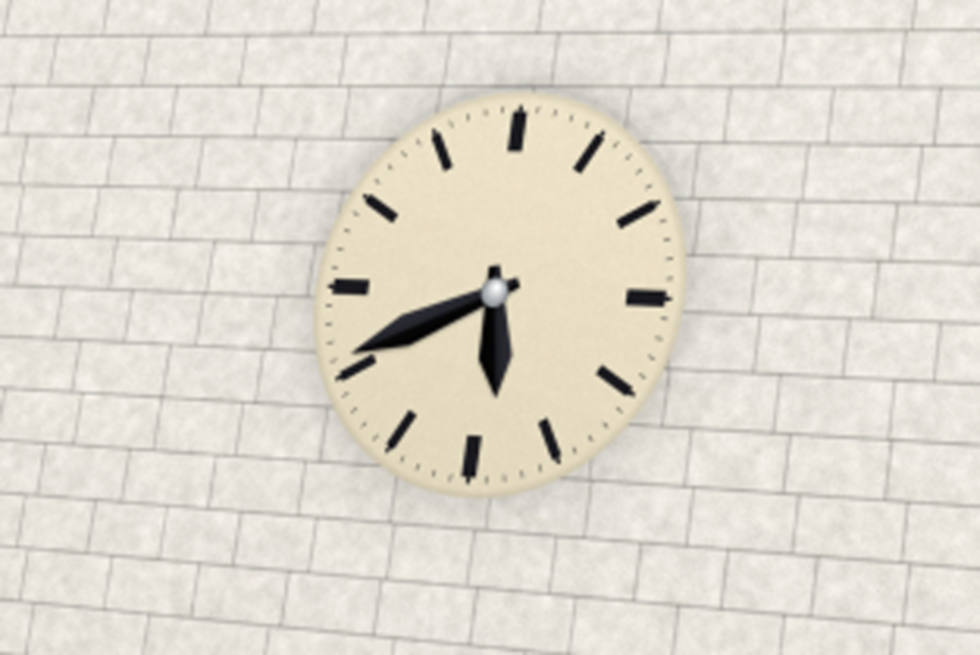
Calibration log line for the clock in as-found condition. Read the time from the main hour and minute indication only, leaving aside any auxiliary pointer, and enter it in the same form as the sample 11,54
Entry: 5,41
